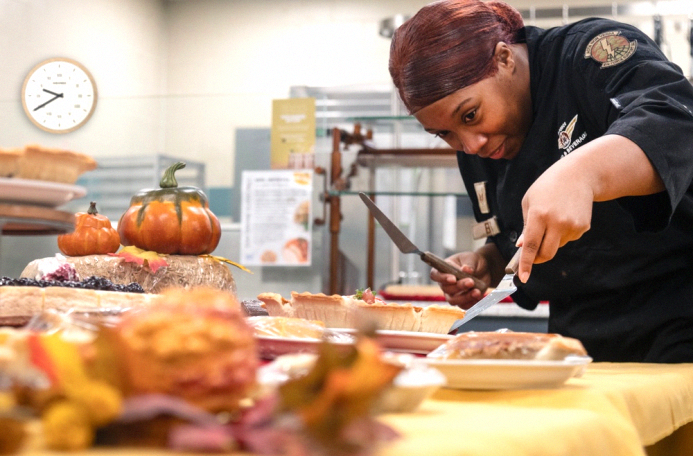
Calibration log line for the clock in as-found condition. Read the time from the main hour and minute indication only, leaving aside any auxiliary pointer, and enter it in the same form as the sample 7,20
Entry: 9,40
